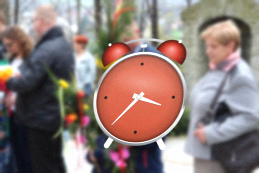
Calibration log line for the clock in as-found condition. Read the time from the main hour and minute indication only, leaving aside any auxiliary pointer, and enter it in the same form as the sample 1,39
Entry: 3,37
